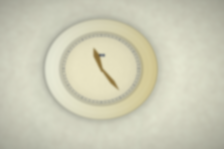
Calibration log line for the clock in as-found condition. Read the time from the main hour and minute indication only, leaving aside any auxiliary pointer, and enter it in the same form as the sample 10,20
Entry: 11,24
